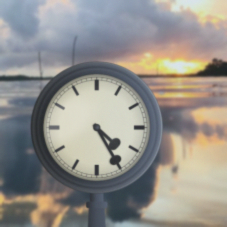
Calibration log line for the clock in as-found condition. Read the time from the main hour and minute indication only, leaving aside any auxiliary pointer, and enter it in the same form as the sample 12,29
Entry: 4,25
